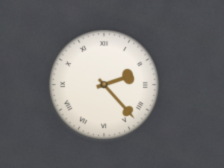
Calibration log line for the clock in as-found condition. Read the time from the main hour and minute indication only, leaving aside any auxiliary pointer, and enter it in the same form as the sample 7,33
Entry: 2,23
